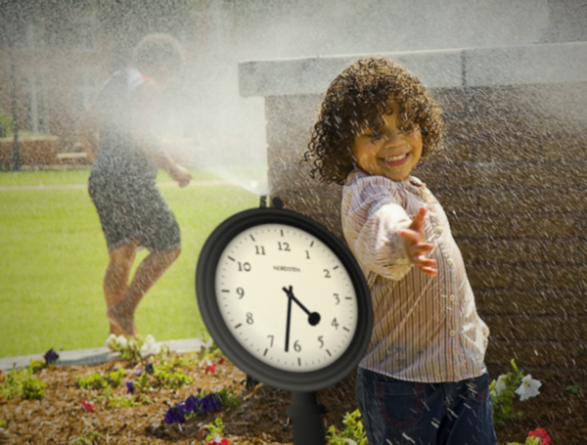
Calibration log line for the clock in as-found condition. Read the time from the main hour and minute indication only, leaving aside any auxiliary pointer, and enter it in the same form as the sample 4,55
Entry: 4,32
